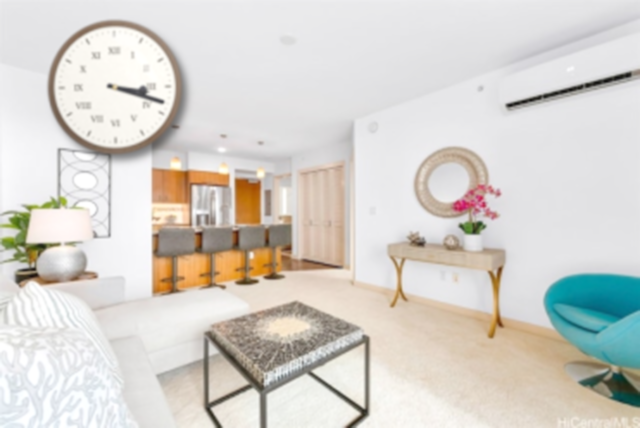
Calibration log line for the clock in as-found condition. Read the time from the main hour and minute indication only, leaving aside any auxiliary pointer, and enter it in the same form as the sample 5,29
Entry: 3,18
